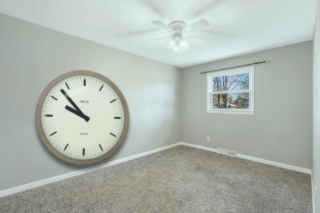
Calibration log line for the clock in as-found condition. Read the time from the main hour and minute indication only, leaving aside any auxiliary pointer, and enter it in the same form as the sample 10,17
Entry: 9,53
